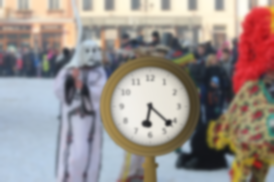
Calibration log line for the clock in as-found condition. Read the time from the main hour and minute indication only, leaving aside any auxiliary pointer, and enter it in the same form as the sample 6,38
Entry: 6,22
